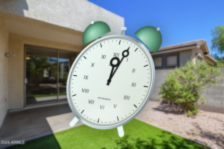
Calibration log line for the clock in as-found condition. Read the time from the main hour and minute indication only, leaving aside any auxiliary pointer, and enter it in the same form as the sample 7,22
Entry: 12,03
